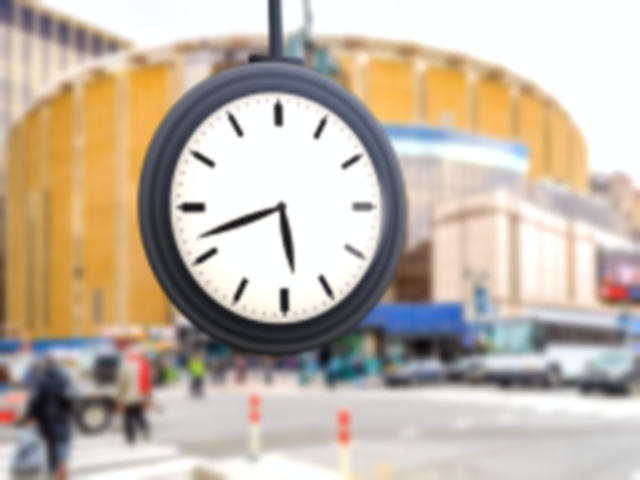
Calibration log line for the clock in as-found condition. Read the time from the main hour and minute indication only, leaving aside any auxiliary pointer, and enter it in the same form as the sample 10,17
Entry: 5,42
